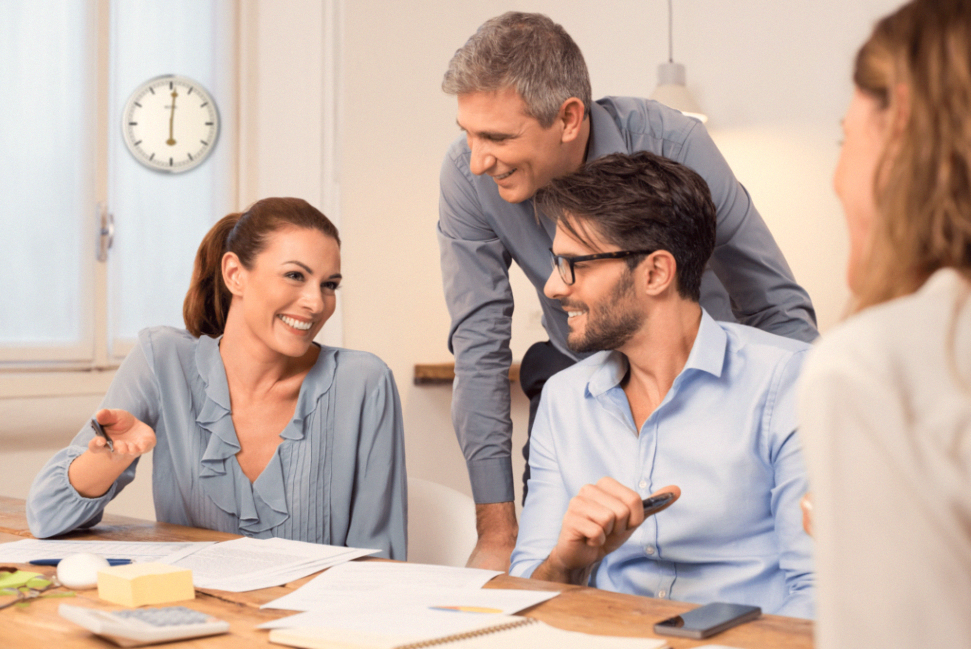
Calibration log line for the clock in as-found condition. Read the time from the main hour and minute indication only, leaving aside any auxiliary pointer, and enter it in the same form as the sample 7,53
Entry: 6,01
